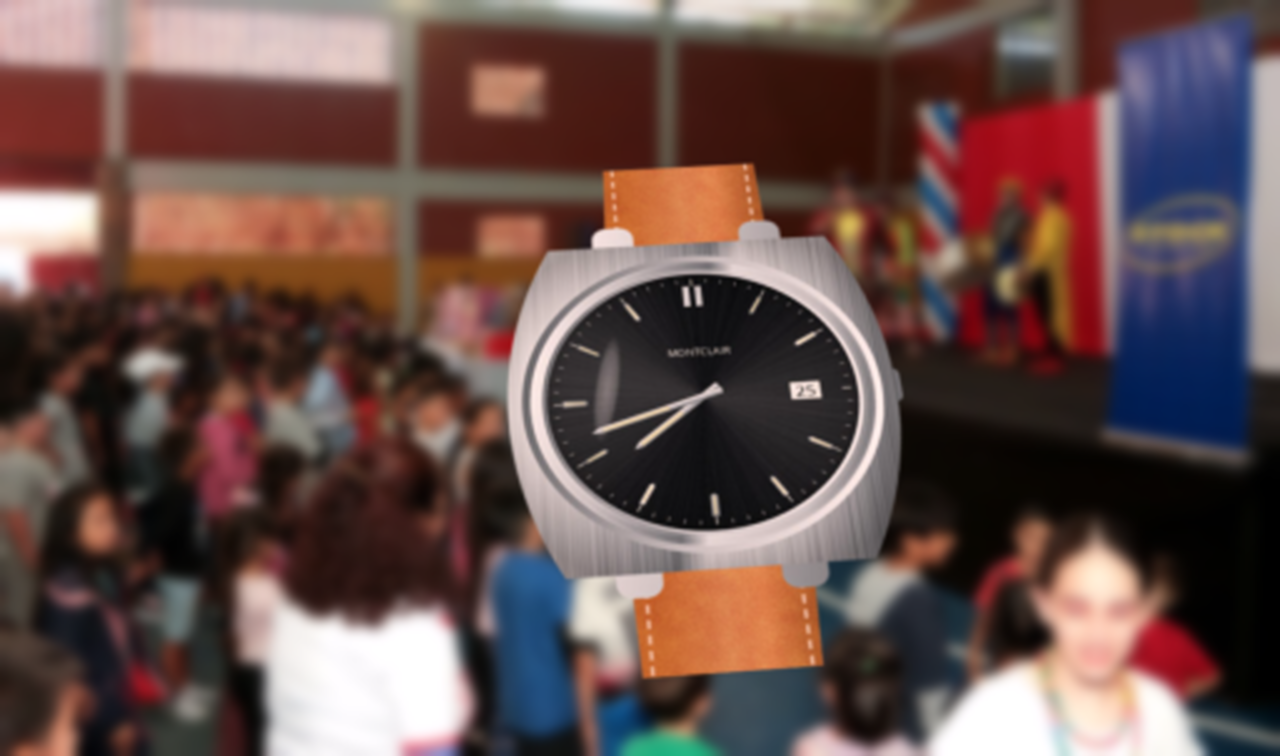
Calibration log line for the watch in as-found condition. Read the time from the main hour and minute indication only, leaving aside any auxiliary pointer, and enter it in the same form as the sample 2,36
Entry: 7,42
